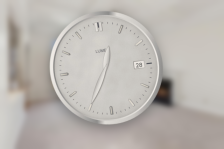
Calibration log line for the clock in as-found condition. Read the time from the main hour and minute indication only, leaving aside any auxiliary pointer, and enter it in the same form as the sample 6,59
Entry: 12,35
